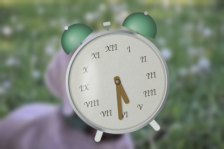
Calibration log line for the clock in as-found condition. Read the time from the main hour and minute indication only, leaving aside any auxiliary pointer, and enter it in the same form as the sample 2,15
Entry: 5,31
